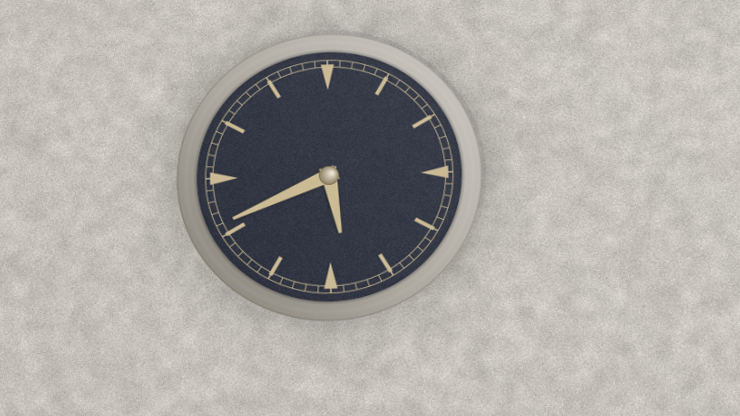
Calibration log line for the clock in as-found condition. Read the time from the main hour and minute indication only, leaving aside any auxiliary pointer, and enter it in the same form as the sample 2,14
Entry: 5,41
